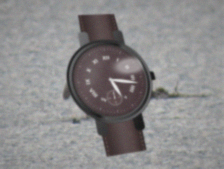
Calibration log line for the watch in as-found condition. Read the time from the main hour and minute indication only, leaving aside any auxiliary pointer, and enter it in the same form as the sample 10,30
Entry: 5,17
